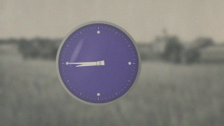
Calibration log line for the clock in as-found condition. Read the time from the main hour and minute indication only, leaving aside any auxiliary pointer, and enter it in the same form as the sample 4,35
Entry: 8,45
